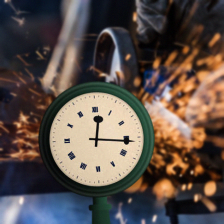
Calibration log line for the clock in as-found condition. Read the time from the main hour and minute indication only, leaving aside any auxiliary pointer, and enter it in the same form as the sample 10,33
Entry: 12,16
